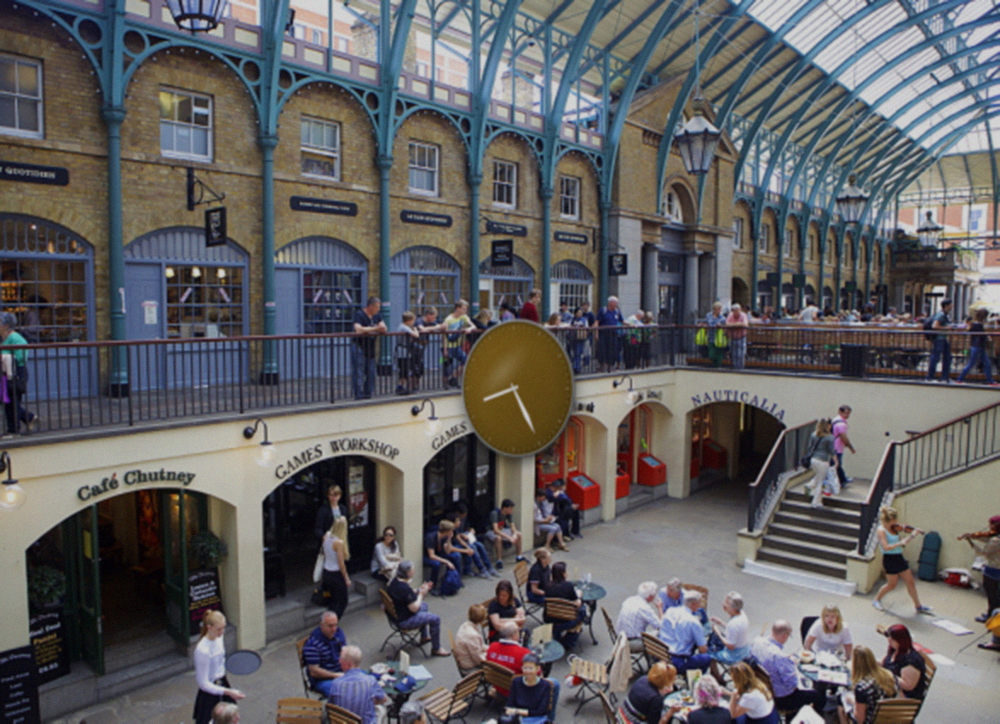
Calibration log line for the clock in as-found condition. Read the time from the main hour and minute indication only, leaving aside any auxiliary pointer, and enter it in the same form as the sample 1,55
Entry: 8,25
